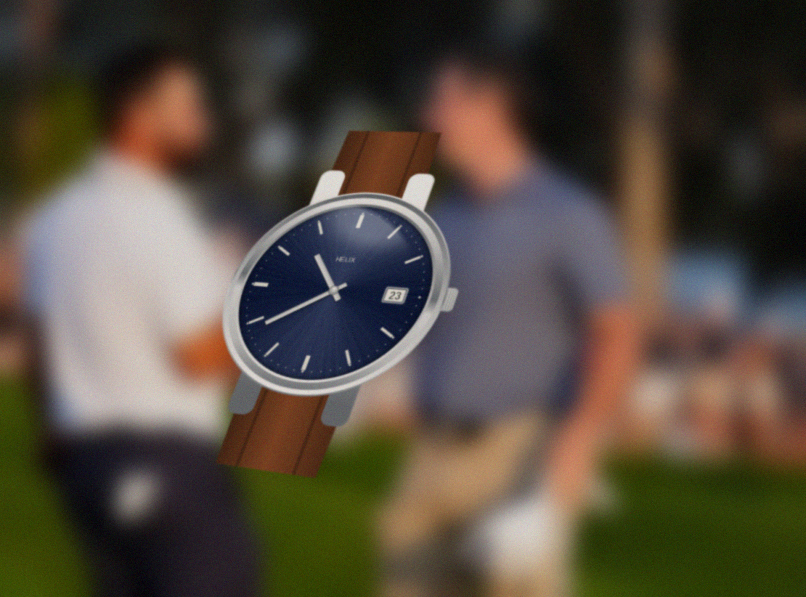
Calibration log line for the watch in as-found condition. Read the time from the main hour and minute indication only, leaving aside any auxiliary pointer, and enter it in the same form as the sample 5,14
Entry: 10,39
